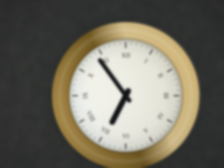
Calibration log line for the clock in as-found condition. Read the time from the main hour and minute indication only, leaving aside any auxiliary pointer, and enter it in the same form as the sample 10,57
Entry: 6,54
